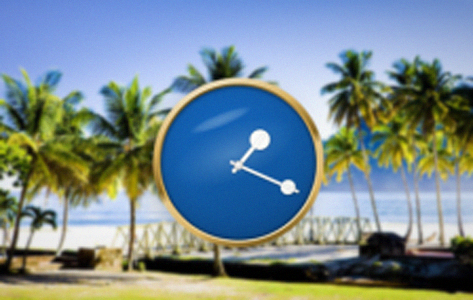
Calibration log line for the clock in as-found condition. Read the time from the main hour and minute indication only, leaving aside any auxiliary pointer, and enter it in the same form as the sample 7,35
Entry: 1,19
